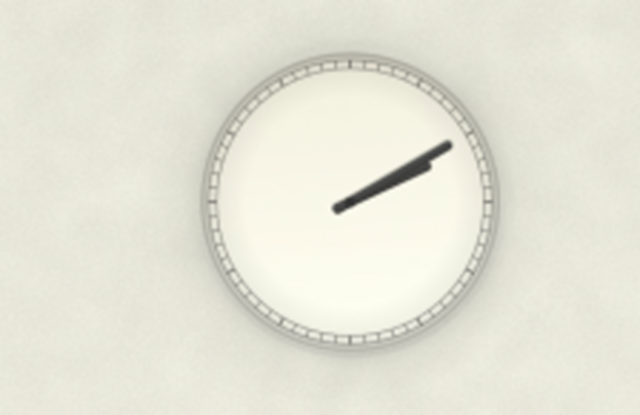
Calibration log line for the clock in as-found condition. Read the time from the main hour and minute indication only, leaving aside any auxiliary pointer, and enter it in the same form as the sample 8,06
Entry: 2,10
